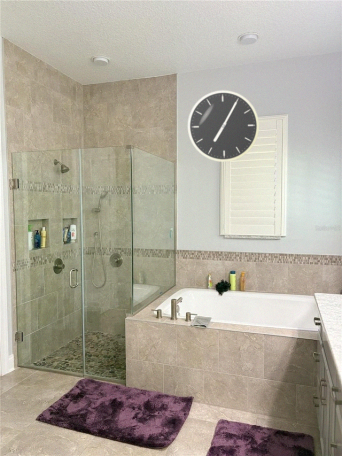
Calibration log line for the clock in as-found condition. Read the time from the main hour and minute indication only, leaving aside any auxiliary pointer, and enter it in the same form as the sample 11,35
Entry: 7,05
